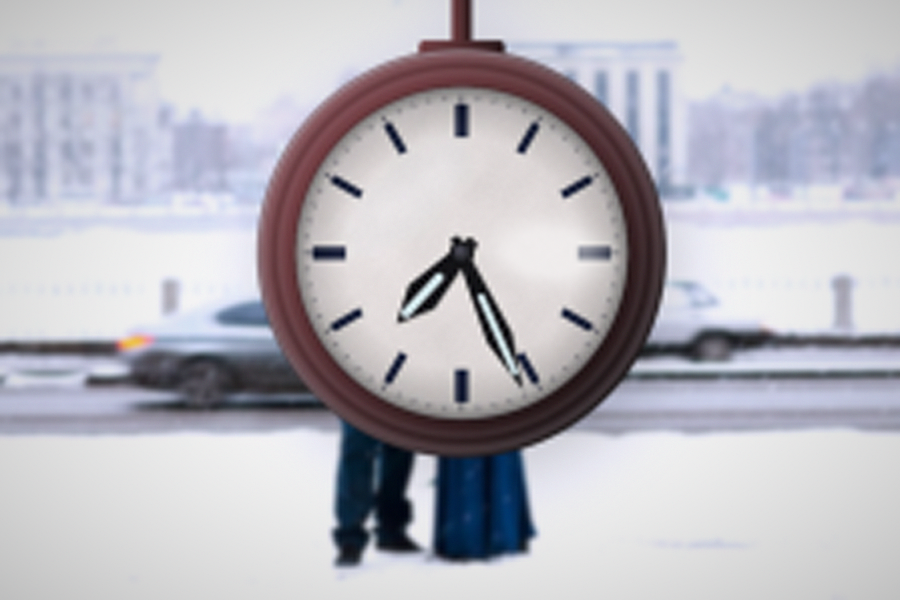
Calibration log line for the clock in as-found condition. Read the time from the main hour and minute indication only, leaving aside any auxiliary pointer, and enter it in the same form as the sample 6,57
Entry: 7,26
